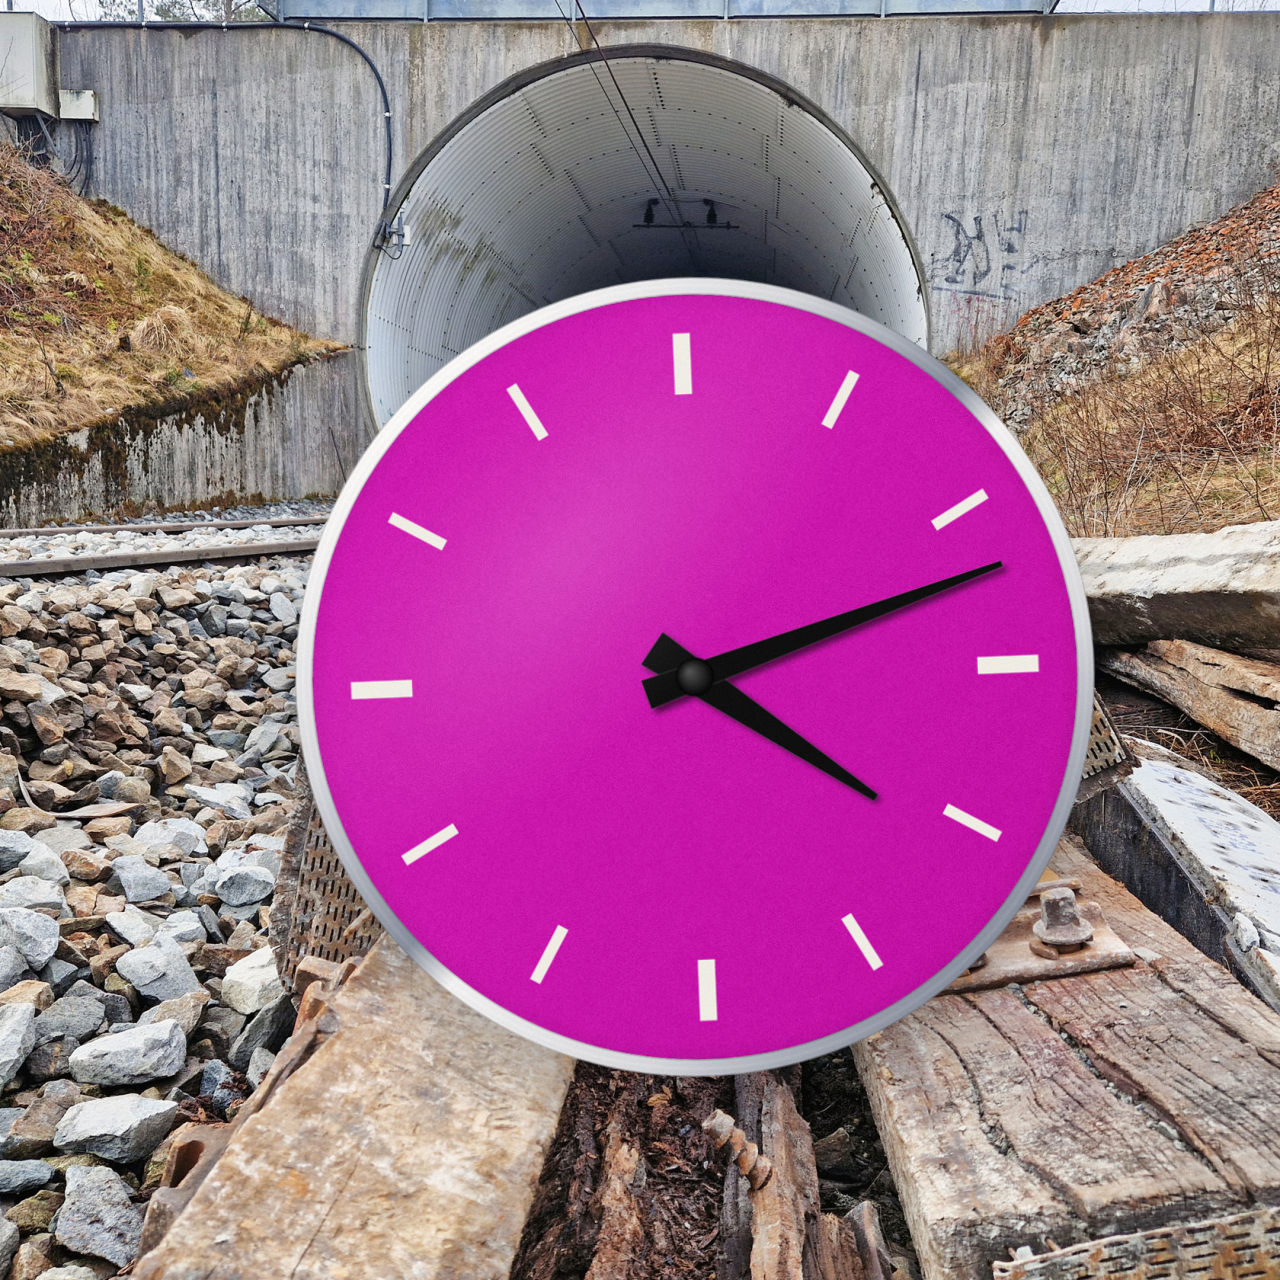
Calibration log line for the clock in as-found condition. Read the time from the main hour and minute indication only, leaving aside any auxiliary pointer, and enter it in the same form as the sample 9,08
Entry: 4,12
